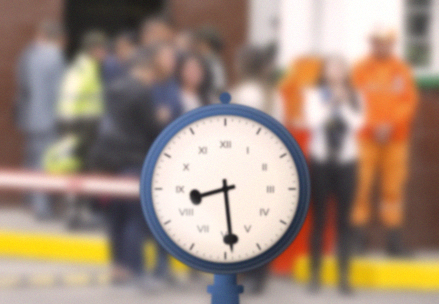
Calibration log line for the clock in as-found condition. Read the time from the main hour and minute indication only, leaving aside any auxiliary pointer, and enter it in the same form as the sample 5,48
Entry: 8,29
